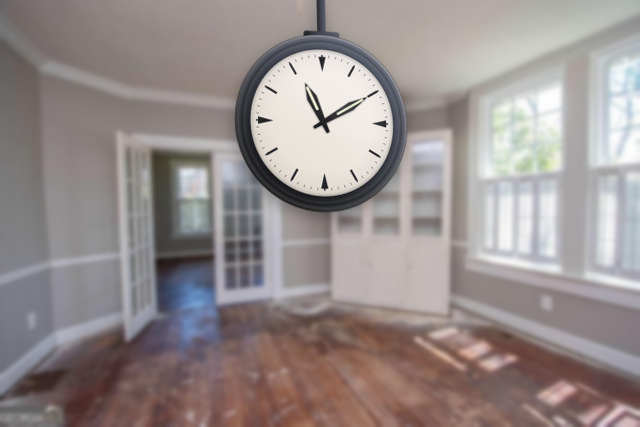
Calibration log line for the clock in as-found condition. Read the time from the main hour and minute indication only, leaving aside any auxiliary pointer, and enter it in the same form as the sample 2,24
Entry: 11,10
